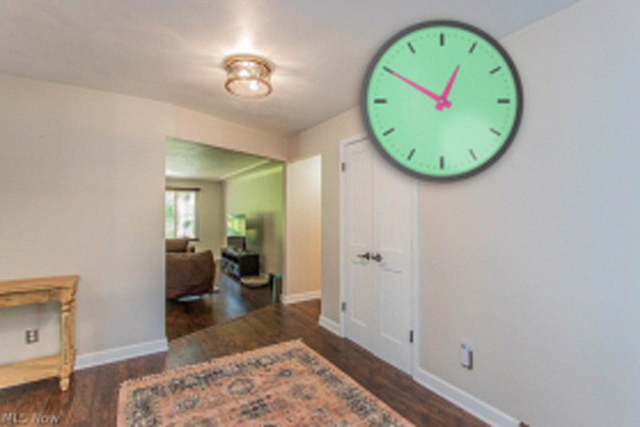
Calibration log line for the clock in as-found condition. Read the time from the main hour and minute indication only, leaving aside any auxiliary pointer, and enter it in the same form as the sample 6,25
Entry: 12,50
